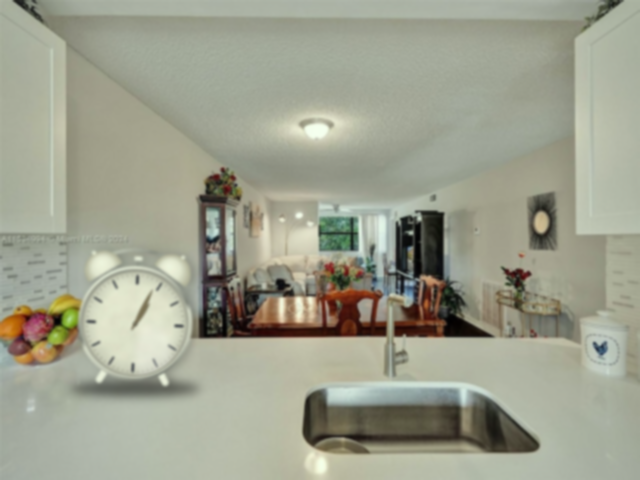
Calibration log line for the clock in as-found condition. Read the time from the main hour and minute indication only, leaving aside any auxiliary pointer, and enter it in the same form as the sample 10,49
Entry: 1,04
